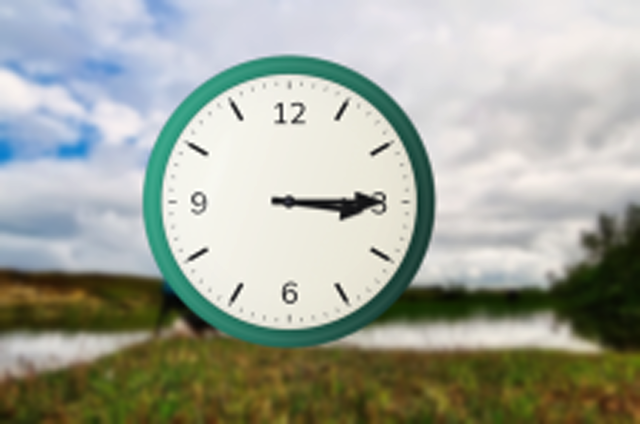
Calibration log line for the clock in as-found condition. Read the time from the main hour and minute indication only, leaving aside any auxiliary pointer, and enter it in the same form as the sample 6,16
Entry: 3,15
